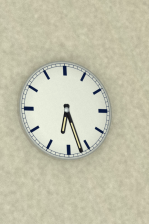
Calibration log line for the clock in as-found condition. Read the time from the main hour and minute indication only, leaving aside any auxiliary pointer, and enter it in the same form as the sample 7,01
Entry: 6,27
